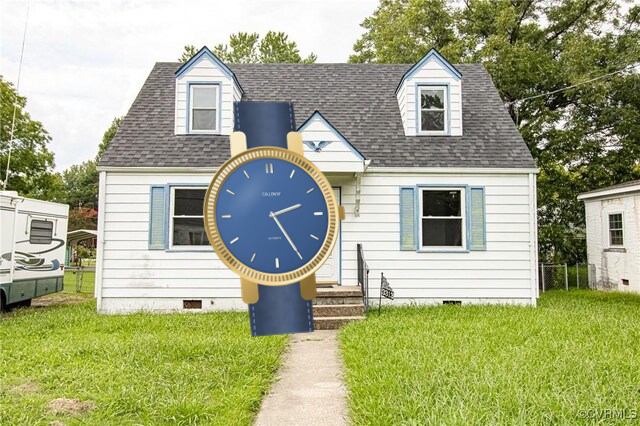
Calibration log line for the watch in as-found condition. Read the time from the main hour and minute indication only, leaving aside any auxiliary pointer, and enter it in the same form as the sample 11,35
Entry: 2,25
